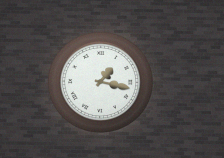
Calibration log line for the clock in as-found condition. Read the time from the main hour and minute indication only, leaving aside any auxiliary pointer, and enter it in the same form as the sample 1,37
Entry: 1,17
